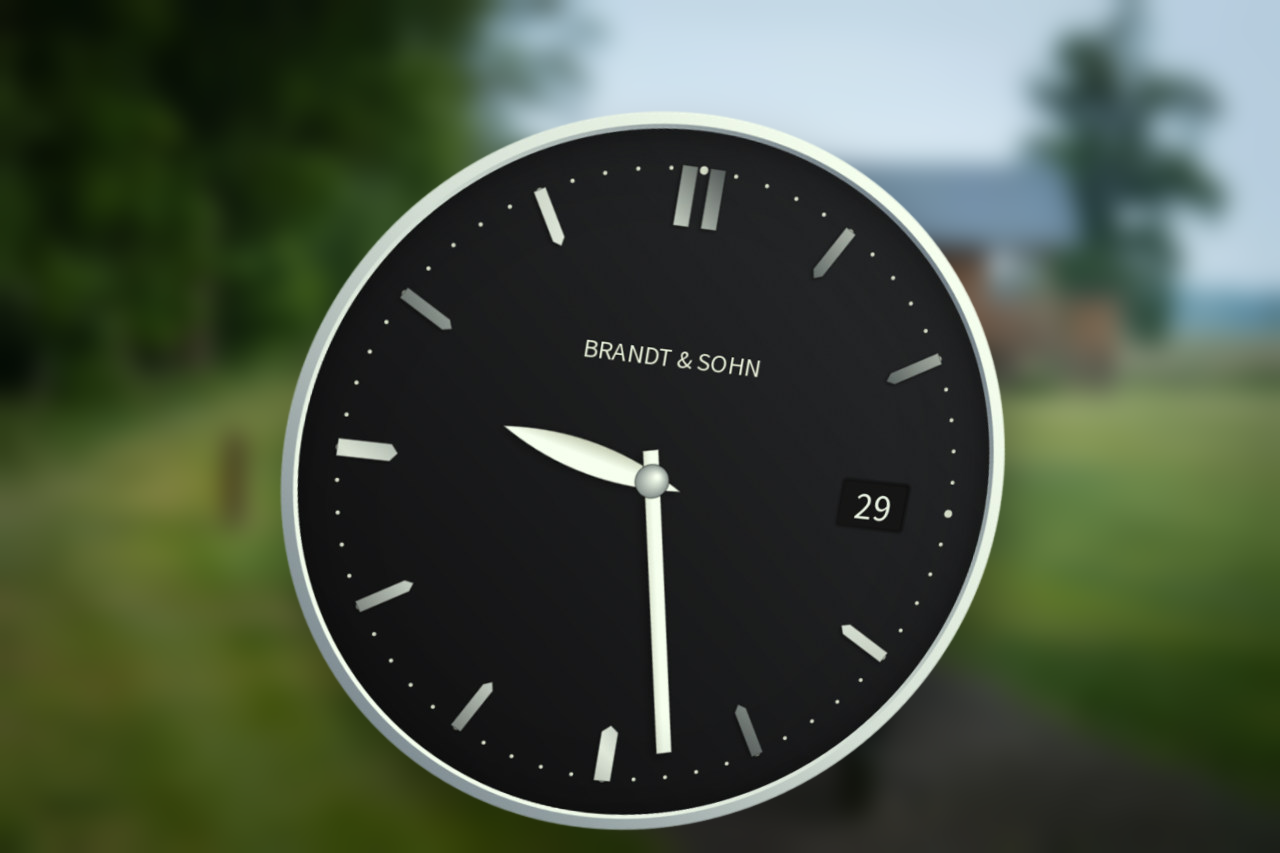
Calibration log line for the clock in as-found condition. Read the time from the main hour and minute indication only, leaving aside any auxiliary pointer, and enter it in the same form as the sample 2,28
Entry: 9,28
